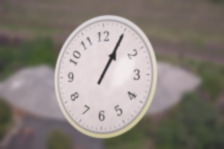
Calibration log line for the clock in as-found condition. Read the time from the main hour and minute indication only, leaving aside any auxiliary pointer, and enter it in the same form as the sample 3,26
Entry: 1,05
